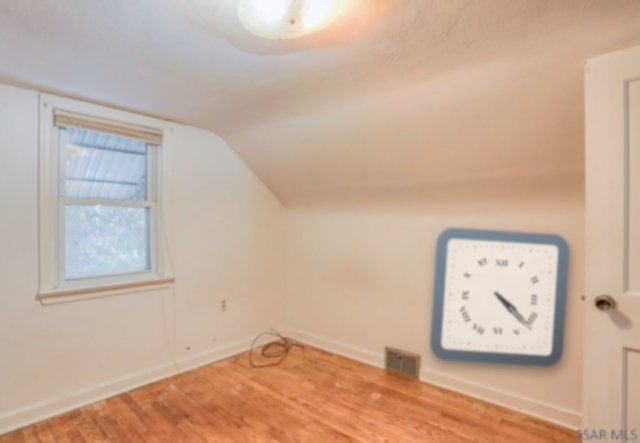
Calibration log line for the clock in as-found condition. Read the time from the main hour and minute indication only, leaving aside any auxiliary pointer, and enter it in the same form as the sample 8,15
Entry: 4,22
